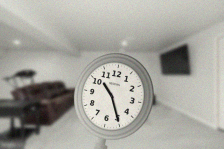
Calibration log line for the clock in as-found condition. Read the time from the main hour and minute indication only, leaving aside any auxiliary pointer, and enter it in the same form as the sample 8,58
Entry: 10,25
